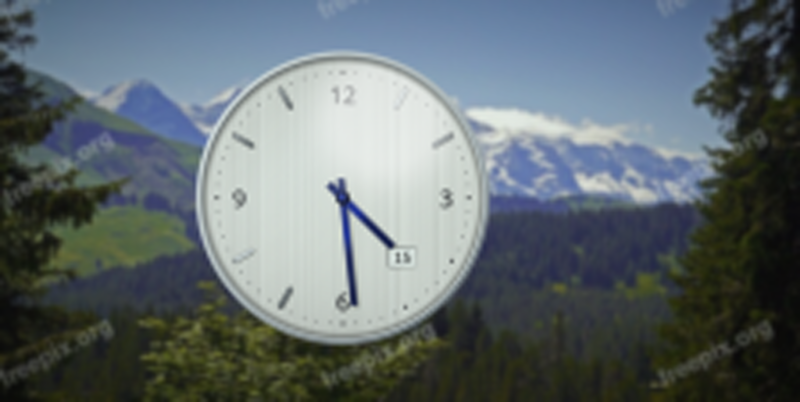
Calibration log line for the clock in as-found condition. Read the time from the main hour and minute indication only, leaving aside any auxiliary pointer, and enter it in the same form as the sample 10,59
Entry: 4,29
